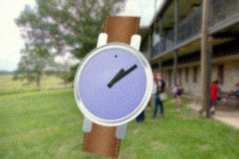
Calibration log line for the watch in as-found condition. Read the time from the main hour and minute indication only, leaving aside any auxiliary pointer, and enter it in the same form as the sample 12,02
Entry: 1,08
